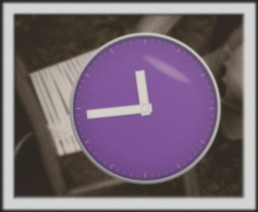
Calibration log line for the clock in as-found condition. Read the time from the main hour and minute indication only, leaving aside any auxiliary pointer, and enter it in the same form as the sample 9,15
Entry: 11,44
